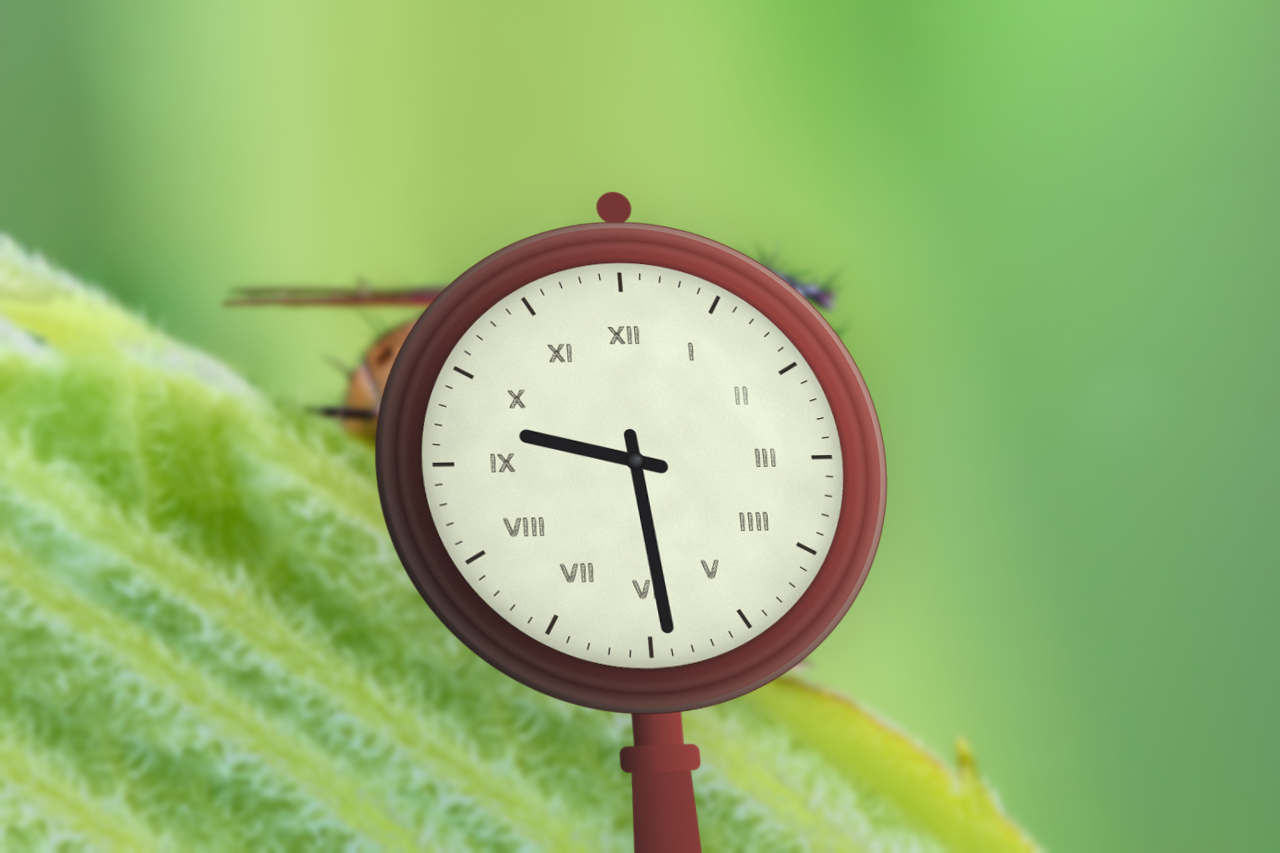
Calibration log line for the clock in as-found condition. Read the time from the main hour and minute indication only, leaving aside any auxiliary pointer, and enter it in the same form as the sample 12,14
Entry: 9,29
